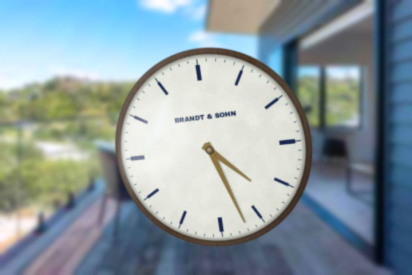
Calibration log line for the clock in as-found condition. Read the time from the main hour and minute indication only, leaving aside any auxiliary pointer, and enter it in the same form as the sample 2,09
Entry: 4,27
